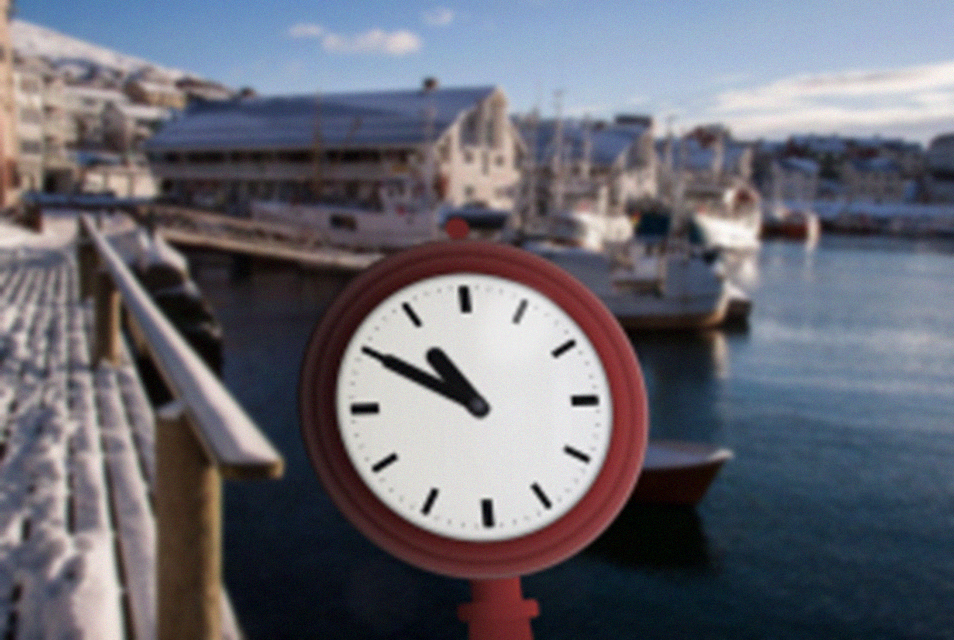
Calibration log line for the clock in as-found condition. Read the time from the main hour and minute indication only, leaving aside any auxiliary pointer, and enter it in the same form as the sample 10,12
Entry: 10,50
